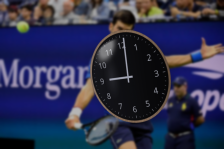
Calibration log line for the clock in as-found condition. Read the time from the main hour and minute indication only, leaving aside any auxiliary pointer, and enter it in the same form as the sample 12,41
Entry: 9,01
